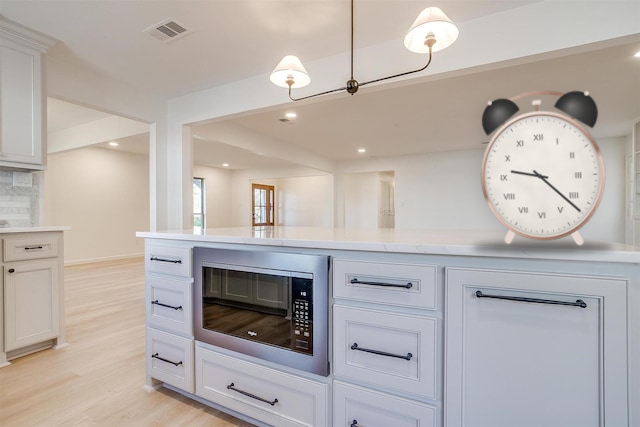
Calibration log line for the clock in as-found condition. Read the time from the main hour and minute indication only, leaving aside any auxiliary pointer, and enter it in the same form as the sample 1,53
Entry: 9,22
